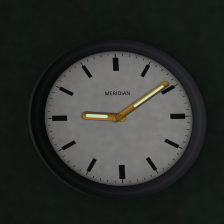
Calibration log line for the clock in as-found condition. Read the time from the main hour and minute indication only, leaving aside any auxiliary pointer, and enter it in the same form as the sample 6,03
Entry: 9,09
